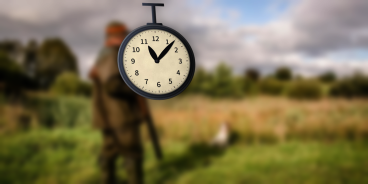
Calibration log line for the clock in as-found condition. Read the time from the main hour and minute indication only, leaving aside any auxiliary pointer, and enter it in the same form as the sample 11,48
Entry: 11,07
